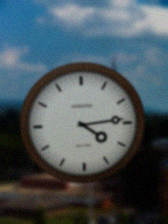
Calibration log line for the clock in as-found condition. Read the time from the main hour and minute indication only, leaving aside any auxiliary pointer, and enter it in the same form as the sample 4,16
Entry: 4,14
